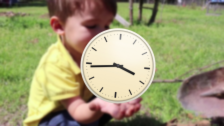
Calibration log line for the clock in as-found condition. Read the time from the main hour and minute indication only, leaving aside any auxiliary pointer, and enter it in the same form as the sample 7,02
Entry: 3,44
